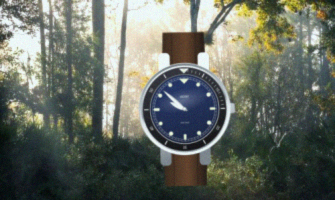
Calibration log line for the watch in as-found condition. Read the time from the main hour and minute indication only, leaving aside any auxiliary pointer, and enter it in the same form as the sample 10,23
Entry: 9,52
